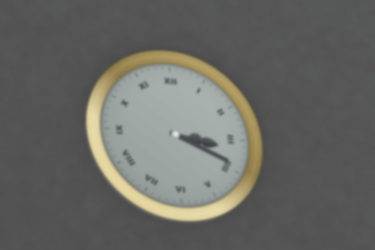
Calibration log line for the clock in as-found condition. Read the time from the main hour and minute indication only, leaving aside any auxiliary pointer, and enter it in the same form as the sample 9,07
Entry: 3,19
